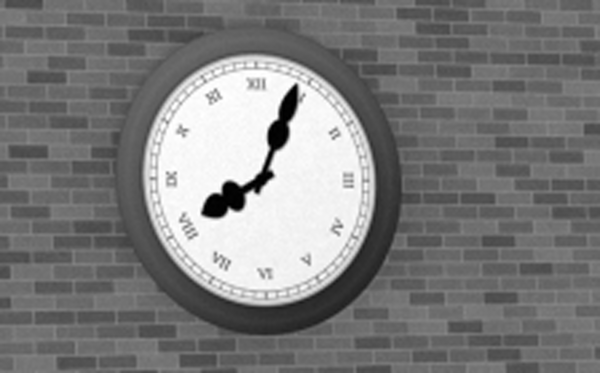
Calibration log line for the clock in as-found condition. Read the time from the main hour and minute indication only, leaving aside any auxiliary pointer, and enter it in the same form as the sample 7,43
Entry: 8,04
